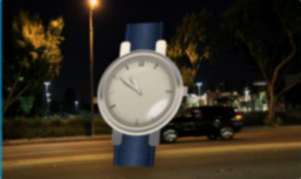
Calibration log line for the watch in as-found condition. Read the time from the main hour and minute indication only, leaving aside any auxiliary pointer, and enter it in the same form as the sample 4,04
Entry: 10,51
